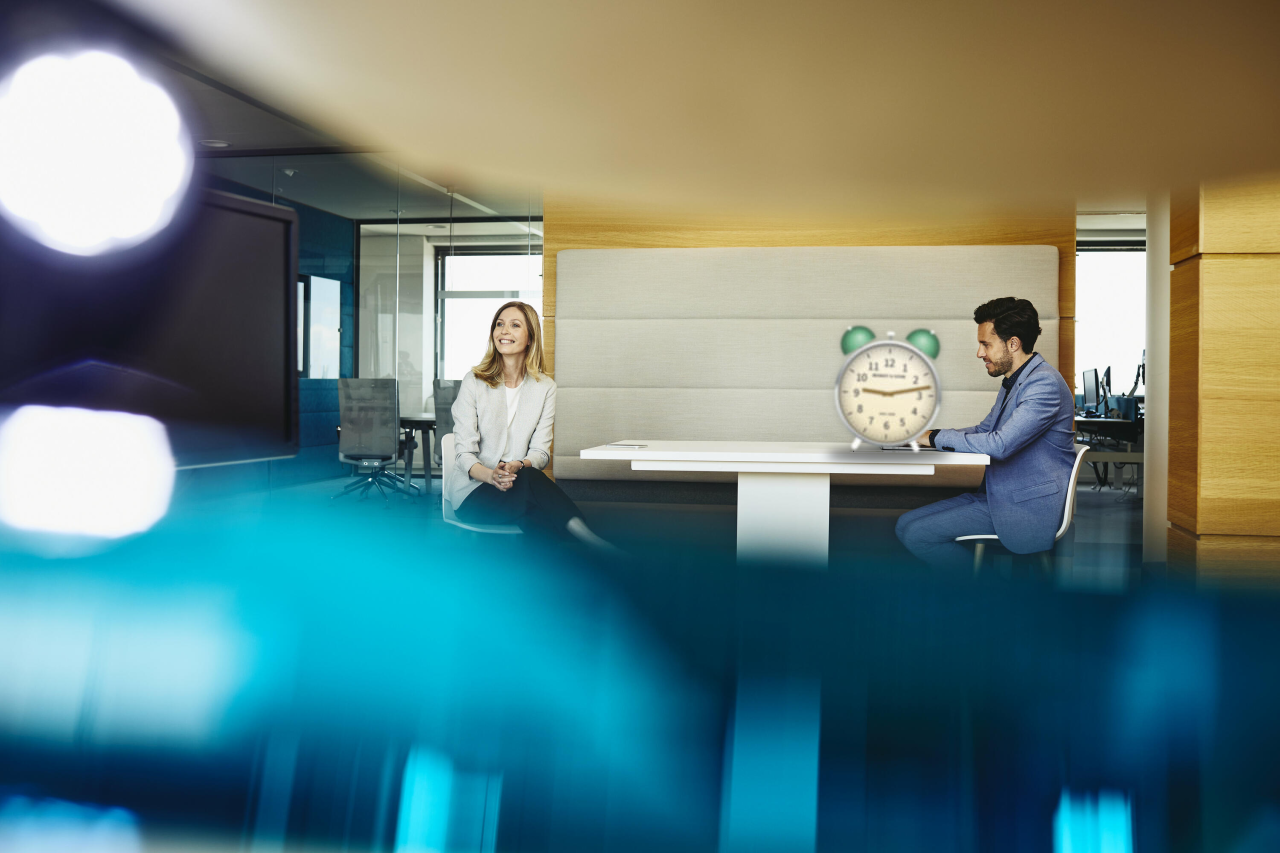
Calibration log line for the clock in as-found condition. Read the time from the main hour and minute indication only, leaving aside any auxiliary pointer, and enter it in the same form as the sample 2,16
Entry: 9,13
